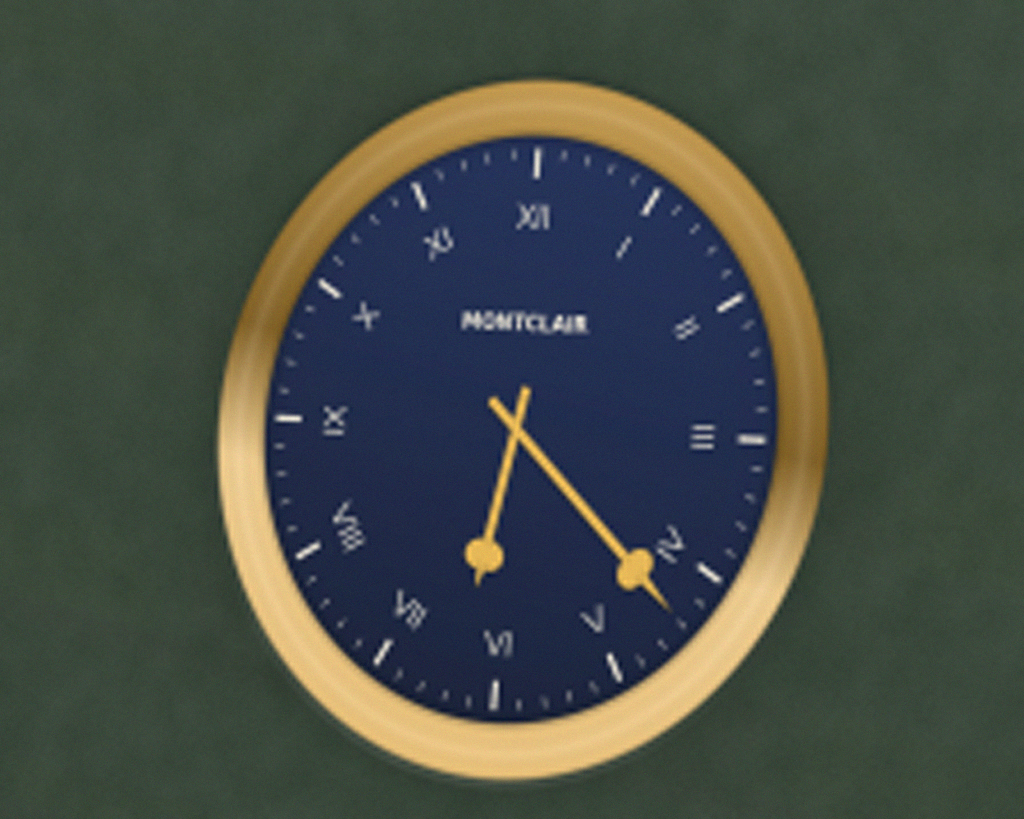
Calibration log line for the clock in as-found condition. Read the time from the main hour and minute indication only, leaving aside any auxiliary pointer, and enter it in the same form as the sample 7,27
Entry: 6,22
